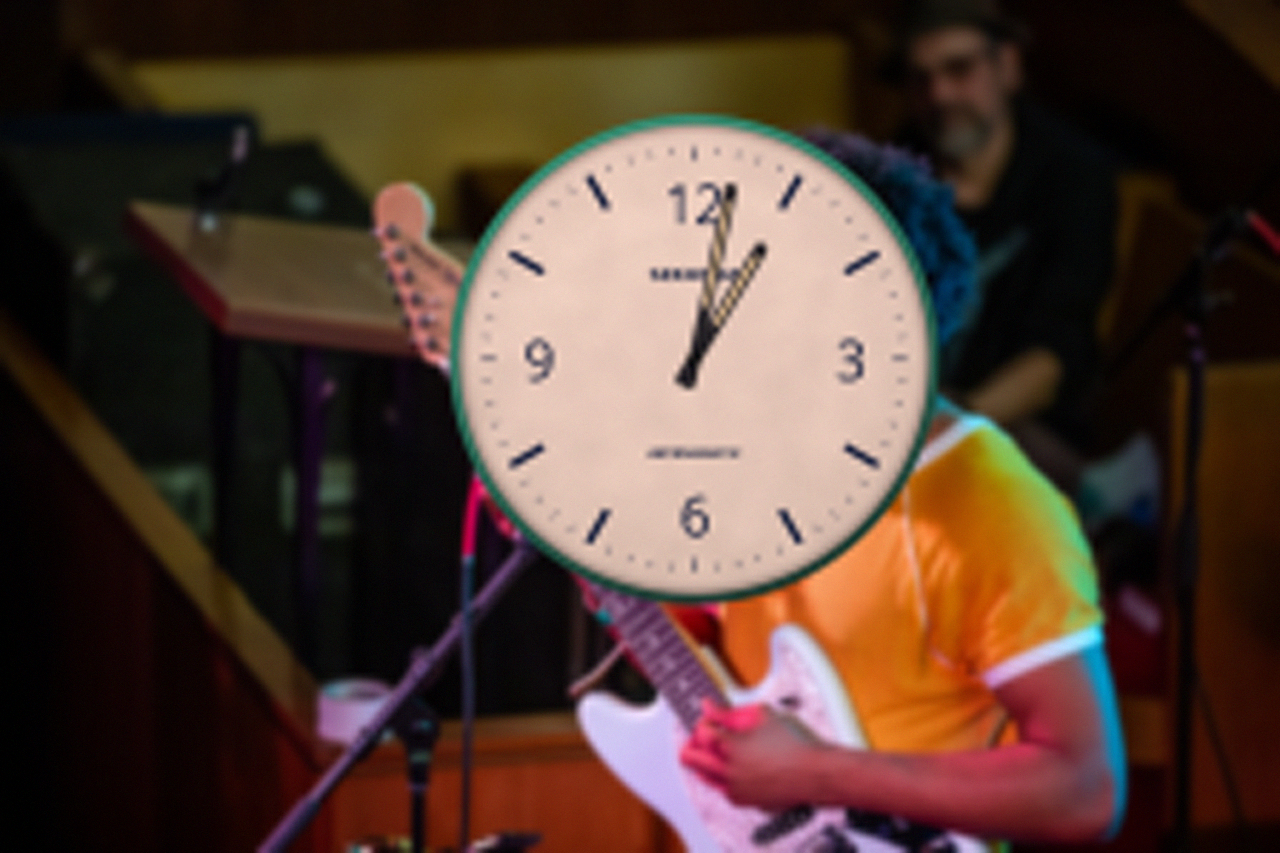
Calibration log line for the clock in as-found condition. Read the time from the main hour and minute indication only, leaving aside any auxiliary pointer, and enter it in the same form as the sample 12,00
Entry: 1,02
